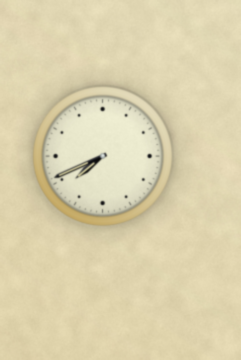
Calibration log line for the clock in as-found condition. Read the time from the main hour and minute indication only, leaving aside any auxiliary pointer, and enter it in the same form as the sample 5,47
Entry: 7,41
